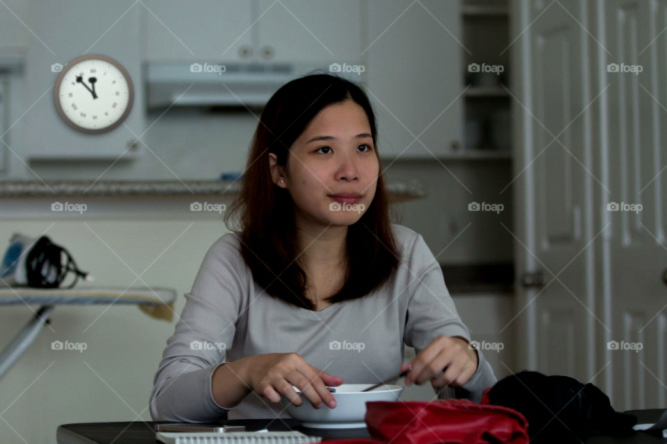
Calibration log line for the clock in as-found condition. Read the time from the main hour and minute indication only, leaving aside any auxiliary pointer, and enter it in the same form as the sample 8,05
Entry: 11,53
